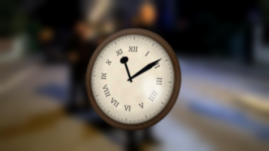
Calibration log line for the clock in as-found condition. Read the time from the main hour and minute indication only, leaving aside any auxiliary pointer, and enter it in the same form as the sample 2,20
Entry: 11,09
